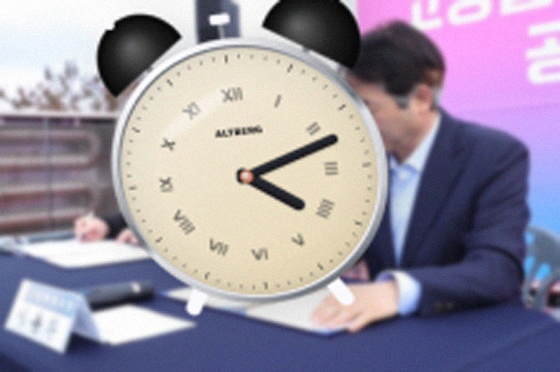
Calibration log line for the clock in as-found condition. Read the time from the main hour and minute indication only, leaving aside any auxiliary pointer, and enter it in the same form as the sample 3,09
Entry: 4,12
